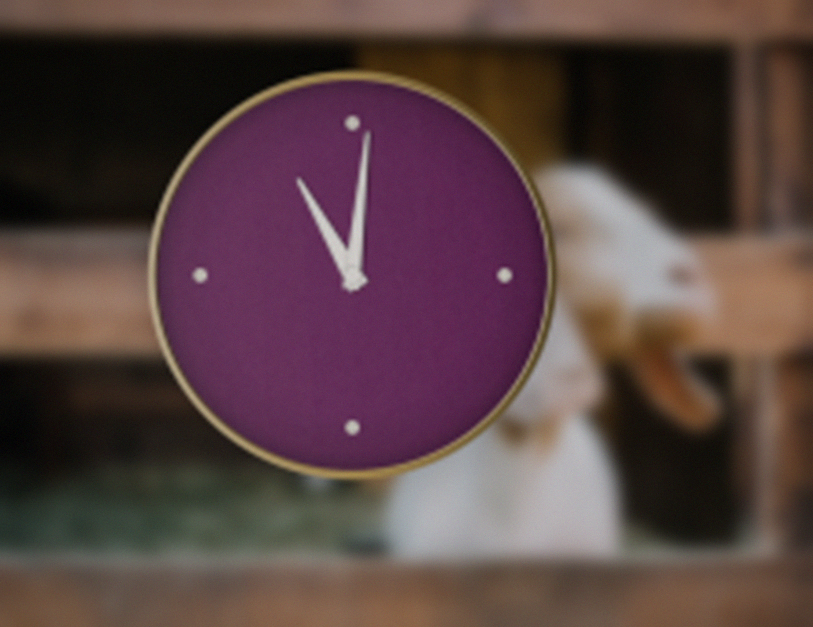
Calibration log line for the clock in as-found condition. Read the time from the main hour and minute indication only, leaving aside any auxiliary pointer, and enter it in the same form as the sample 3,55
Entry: 11,01
